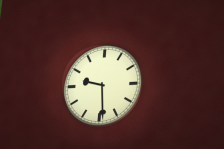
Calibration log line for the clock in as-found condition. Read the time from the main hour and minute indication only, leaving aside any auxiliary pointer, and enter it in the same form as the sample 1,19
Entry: 9,29
